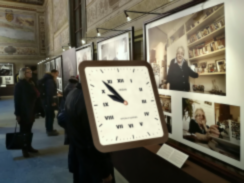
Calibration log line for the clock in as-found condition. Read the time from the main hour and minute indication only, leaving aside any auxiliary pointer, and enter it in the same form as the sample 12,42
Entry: 9,53
